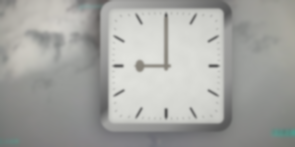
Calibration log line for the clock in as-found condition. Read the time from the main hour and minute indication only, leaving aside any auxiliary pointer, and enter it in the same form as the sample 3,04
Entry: 9,00
